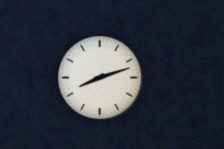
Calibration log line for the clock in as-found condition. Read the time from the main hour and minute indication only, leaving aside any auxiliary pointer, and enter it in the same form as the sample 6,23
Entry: 8,12
